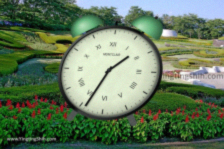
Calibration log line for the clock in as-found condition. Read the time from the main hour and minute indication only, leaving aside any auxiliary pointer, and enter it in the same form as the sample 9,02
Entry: 1,34
